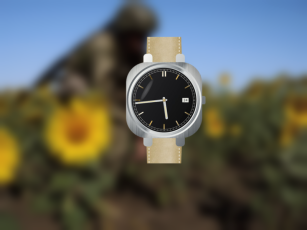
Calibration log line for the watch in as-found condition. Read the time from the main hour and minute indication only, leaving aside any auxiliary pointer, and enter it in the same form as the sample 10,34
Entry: 5,44
